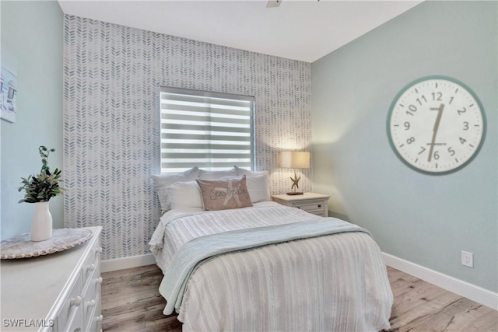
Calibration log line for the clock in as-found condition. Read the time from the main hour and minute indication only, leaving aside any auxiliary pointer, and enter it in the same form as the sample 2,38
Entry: 12,32
